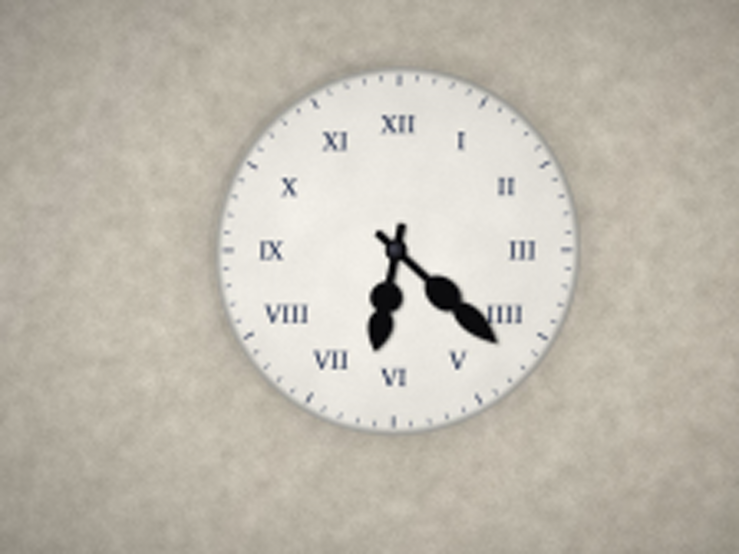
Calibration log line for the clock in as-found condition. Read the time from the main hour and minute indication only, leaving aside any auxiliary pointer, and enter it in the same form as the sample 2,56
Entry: 6,22
